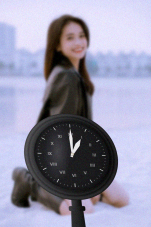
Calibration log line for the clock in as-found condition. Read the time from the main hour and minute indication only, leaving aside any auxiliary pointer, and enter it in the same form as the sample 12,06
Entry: 1,00
